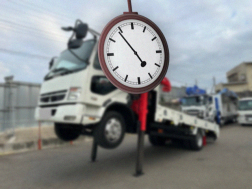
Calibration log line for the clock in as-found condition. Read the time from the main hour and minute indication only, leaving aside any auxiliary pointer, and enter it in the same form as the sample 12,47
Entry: 4,54
